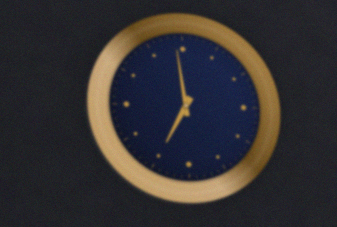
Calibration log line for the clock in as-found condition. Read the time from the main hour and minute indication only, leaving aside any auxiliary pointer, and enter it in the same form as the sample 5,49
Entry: 6,59
